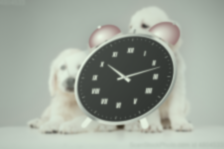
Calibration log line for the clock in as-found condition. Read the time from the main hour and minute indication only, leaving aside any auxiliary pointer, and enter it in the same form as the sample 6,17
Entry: 10,12
